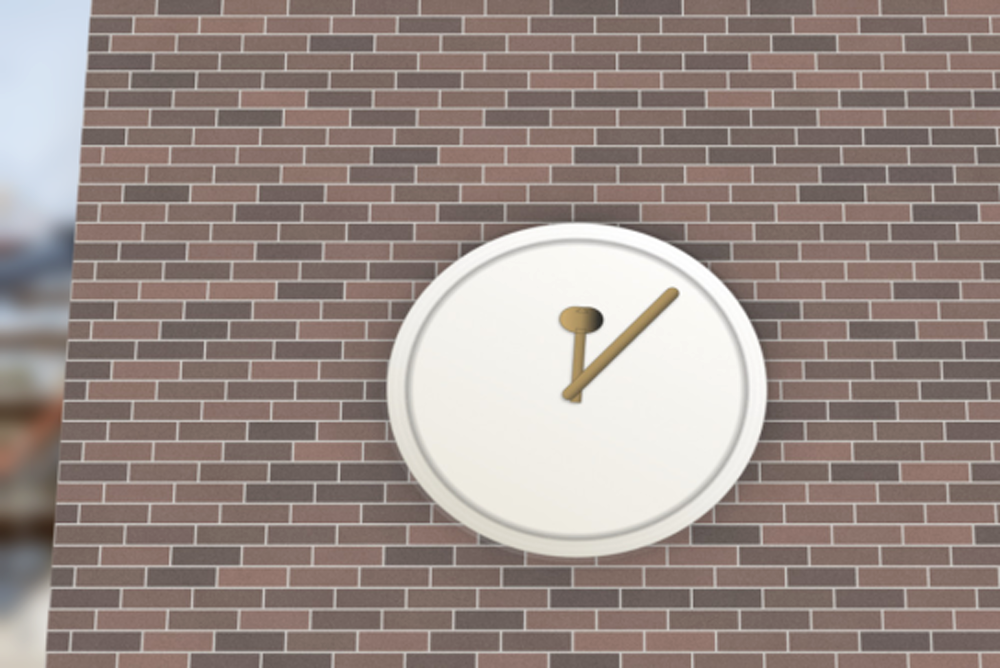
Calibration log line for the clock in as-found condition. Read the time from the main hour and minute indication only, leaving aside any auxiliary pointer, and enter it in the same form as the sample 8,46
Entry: 12,07
